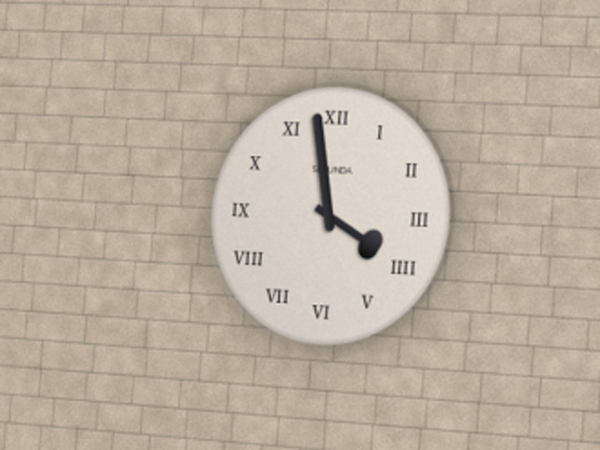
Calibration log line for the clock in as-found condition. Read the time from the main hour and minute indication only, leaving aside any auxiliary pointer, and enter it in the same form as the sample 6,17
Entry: 3,58
